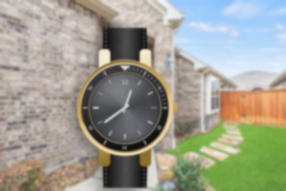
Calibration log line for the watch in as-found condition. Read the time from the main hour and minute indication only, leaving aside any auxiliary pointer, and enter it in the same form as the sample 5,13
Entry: 12,39
